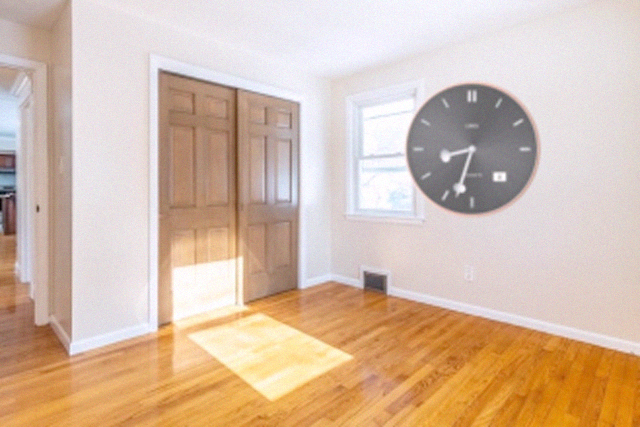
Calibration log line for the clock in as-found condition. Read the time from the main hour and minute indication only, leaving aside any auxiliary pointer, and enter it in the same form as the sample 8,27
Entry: 8,33
